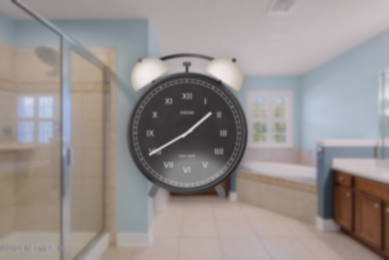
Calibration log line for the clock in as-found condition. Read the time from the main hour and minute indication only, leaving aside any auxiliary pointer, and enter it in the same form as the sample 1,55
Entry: 1,40
